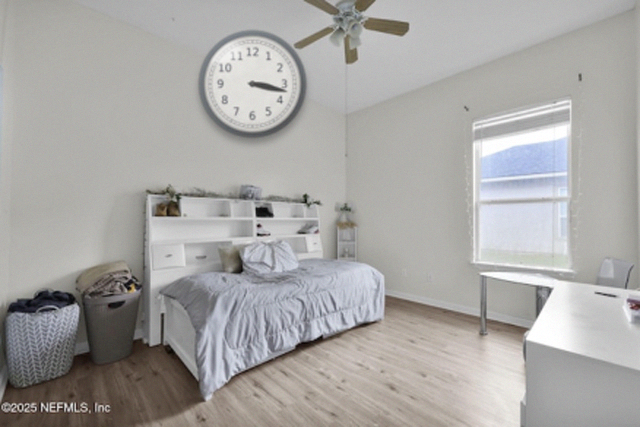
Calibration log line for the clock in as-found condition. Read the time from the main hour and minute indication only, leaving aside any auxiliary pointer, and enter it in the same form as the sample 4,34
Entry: 3,17
